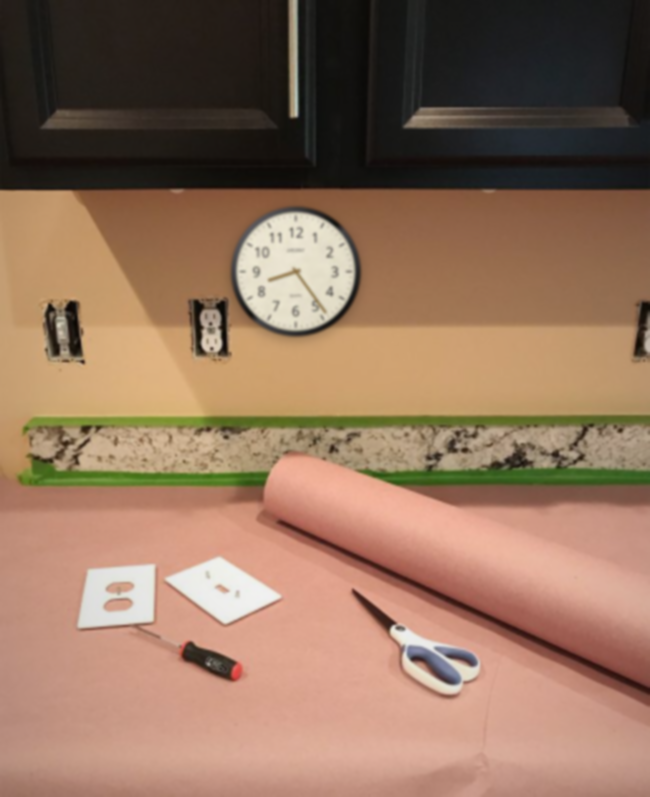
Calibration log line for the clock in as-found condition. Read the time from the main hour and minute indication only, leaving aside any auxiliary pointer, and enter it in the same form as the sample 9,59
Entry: 8,24
